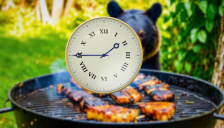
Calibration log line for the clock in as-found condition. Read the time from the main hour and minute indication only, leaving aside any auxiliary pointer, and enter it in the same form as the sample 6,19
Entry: 1,45
